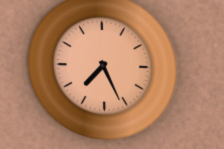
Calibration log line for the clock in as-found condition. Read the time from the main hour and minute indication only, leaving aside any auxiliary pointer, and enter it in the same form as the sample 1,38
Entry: 7,26
